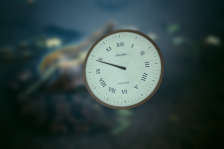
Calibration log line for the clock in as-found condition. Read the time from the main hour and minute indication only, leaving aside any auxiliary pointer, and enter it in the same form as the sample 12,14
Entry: 9,49
